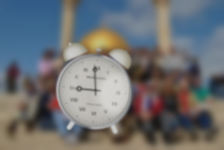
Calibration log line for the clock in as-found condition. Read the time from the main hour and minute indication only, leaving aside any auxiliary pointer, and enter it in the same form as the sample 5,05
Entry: 8,59
